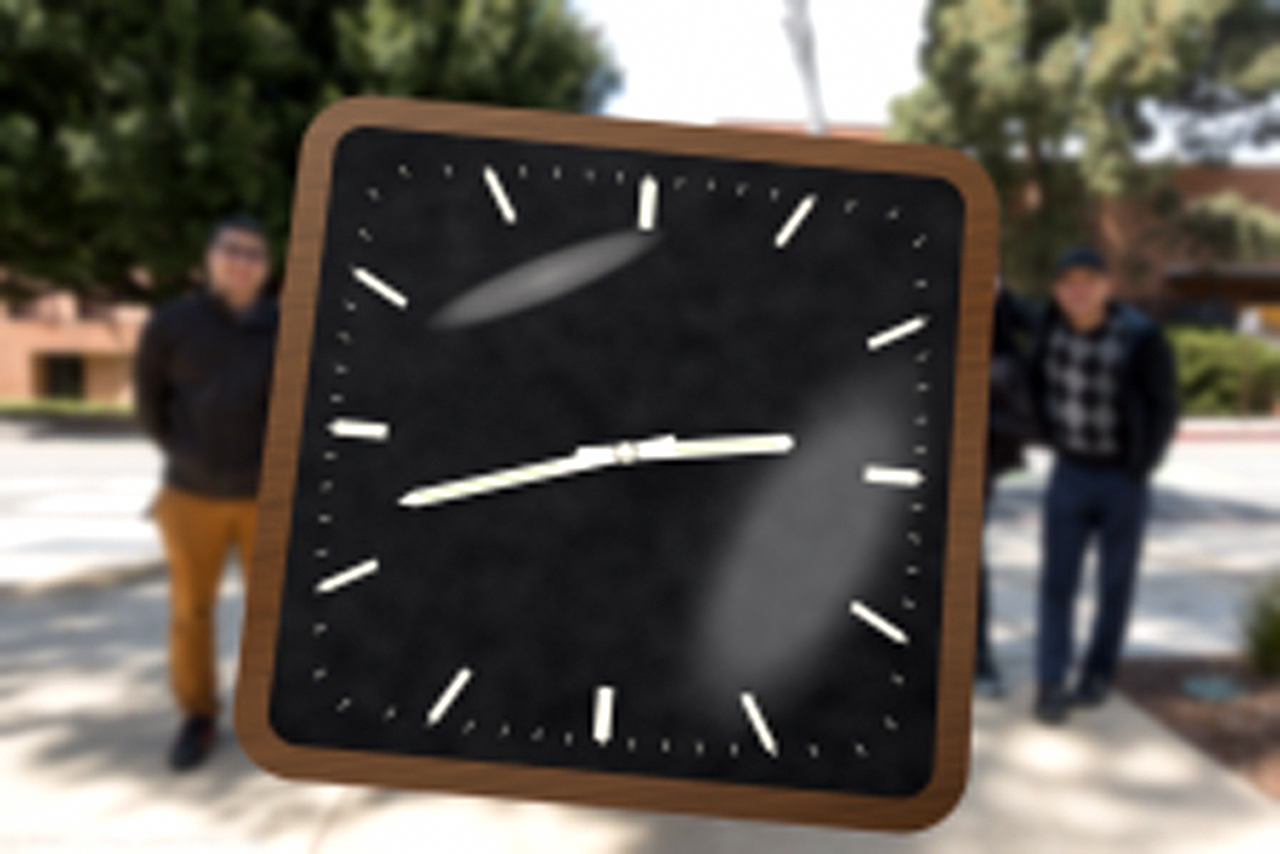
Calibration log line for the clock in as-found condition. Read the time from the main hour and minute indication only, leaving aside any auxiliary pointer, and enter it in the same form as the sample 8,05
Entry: 2,42
